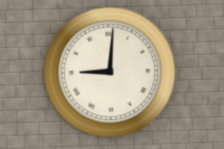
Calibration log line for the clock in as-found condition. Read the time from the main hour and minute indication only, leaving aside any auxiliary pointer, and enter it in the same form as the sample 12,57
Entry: 9,01
